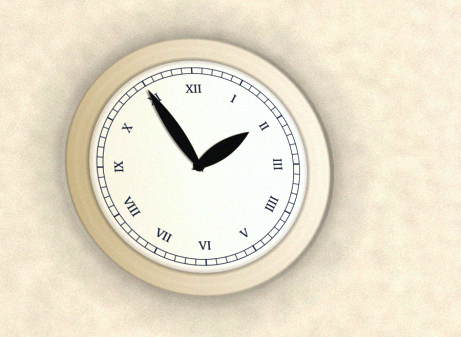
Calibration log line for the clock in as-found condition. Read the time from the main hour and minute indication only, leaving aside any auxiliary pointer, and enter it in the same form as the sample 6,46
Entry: 1,55
